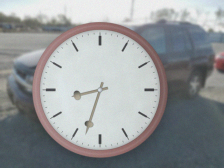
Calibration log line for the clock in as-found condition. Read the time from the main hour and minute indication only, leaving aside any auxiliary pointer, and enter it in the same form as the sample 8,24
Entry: 8,33
